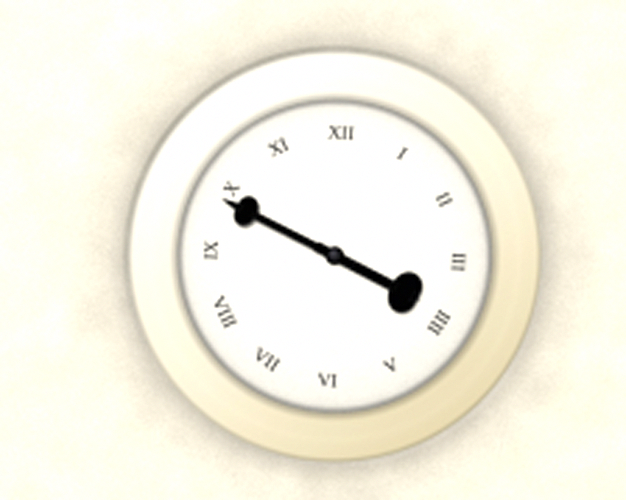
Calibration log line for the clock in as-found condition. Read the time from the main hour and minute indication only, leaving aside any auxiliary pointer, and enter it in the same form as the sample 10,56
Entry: 3,49
